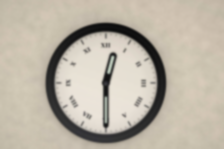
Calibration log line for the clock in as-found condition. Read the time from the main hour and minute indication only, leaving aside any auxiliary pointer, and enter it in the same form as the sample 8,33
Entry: 12,30
